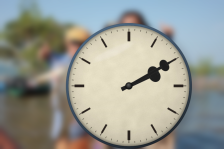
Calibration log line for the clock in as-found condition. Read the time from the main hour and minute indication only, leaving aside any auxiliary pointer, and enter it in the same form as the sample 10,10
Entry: 2,10
